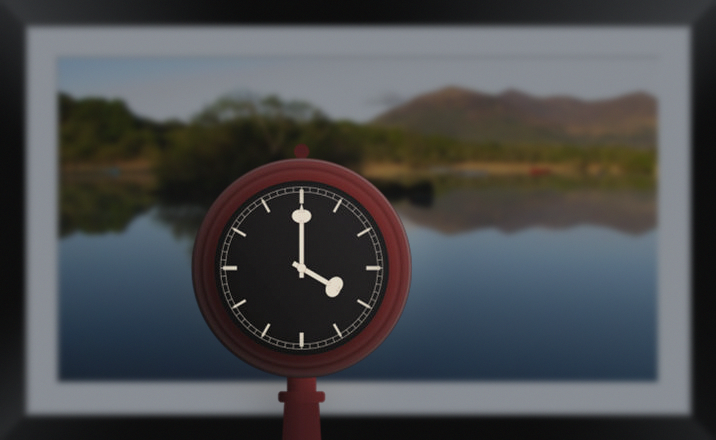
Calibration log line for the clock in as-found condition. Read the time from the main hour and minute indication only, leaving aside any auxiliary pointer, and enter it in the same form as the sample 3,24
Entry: 4,00
